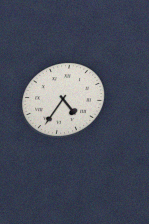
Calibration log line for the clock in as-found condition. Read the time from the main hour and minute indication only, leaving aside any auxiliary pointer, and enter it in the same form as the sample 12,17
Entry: 4,34
